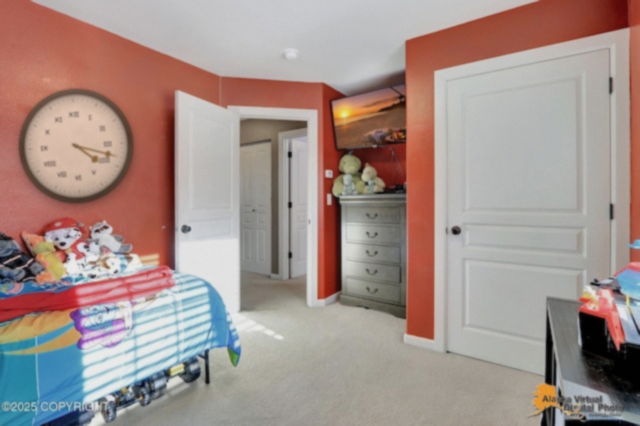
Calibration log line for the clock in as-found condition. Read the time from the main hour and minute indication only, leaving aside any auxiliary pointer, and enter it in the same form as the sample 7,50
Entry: 4,18
